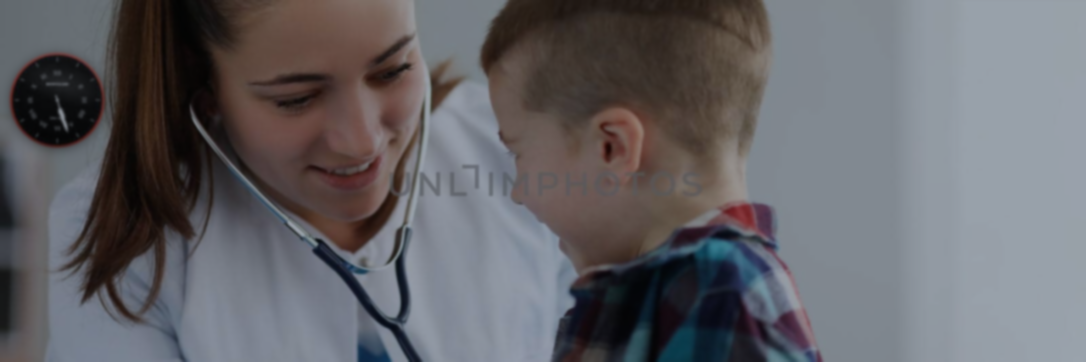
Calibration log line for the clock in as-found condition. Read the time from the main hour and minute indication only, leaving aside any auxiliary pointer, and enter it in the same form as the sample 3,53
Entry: 5,27
